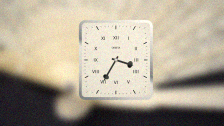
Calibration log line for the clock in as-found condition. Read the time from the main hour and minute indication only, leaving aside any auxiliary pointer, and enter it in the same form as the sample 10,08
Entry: 3,35
